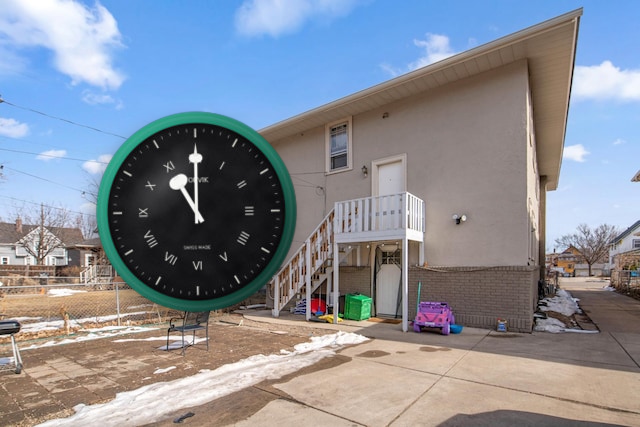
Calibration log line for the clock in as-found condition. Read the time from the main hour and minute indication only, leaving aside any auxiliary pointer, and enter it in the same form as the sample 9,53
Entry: 11,00
